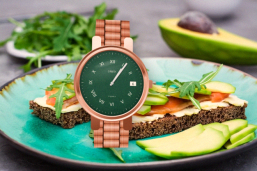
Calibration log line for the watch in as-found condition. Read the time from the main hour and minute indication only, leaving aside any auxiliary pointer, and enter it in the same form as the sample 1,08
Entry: 1,06
